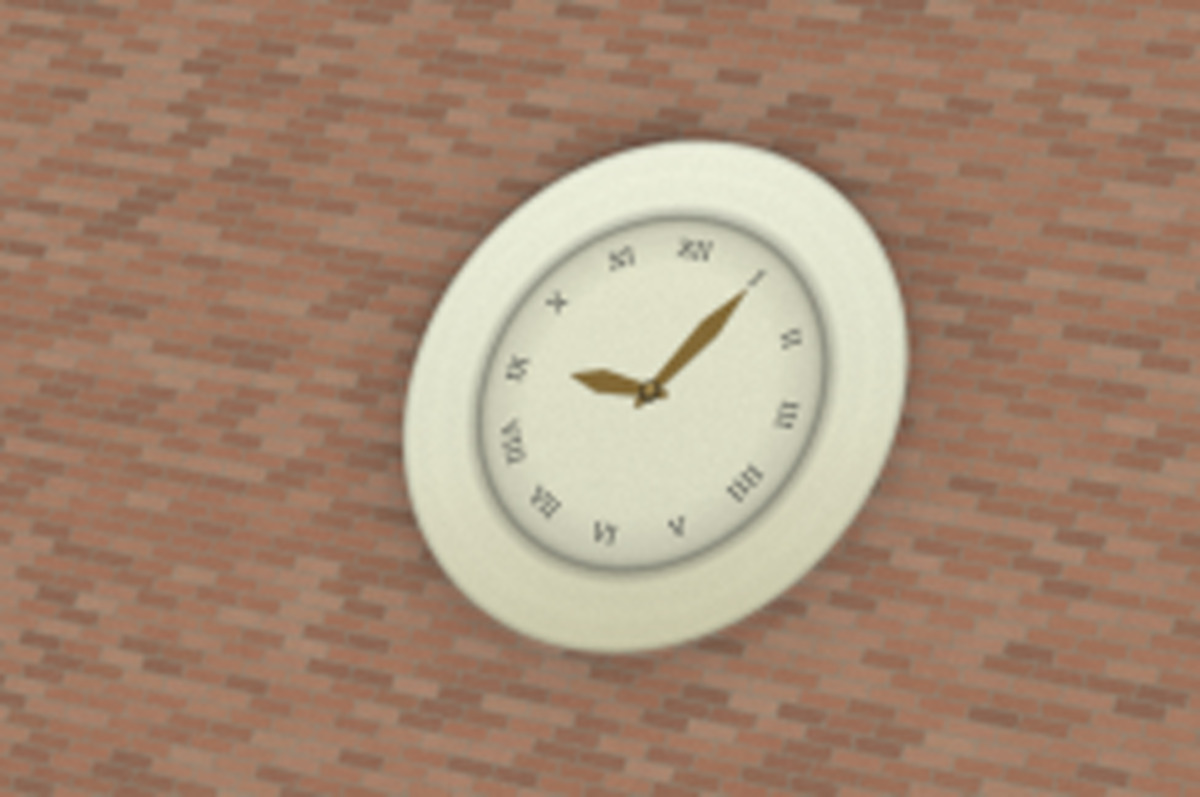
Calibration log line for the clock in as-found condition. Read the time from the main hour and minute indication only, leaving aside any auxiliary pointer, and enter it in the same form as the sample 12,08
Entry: 9,05
